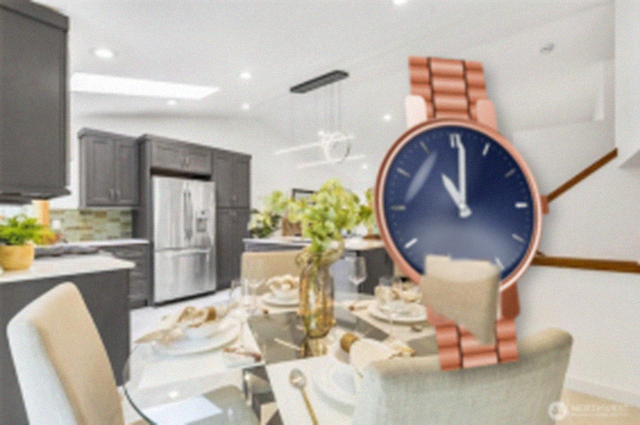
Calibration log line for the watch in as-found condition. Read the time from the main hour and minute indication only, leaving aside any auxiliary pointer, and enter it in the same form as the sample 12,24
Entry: 11,01
